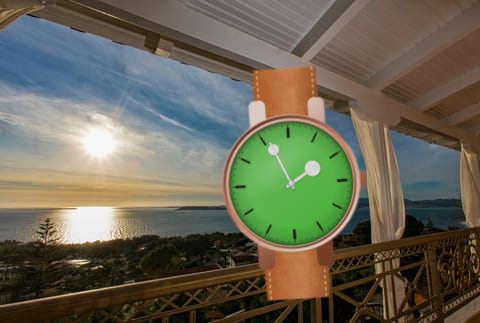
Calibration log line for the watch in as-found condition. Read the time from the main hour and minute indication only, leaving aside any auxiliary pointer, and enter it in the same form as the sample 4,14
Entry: 1,56
